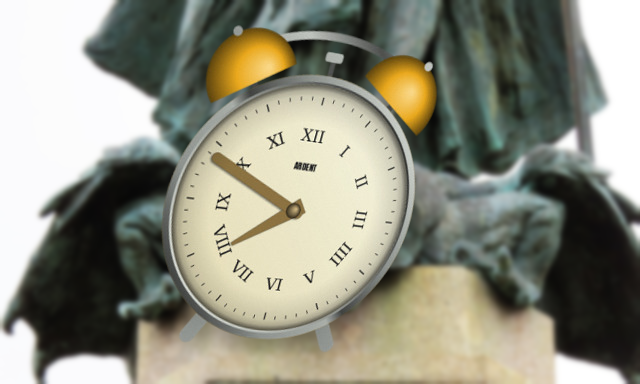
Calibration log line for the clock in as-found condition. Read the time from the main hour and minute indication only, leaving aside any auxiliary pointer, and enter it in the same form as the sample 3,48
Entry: 7,49
